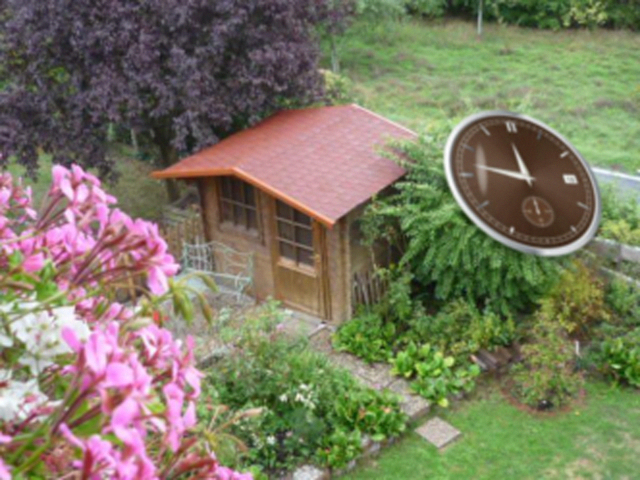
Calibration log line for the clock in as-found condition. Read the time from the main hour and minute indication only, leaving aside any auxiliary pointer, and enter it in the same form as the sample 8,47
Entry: 11,47
